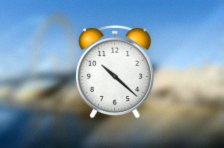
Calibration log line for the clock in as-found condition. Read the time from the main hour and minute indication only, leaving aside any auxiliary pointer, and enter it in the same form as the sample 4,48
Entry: 10,22
